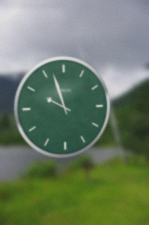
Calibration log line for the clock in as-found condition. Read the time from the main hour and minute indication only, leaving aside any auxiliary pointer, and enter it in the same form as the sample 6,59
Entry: 9,57
